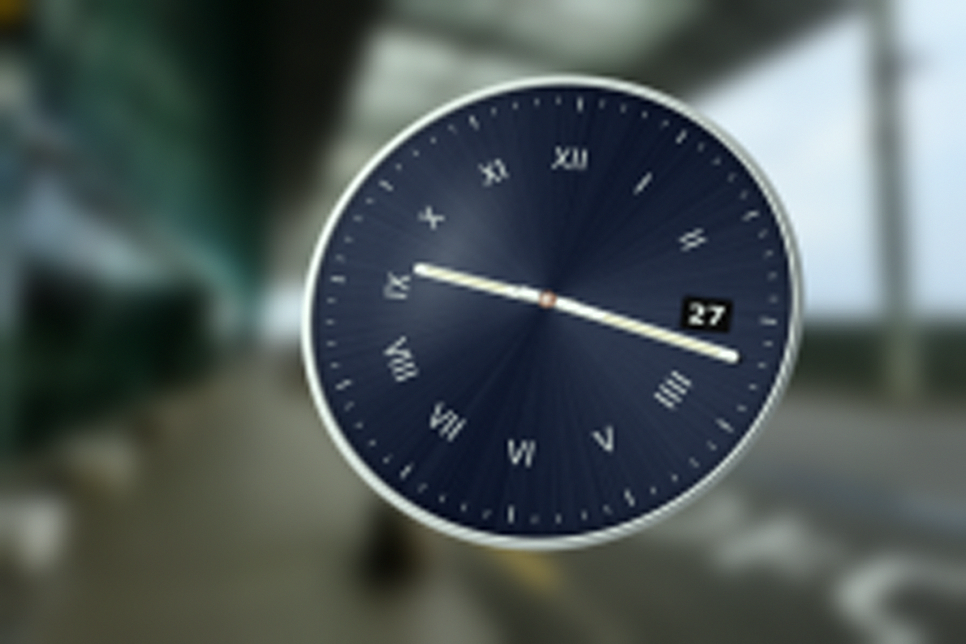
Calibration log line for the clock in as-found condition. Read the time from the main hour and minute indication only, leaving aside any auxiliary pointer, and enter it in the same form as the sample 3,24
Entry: 9,17
